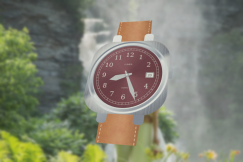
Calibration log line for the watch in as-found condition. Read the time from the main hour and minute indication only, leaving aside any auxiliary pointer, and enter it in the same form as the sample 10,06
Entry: 8,26
